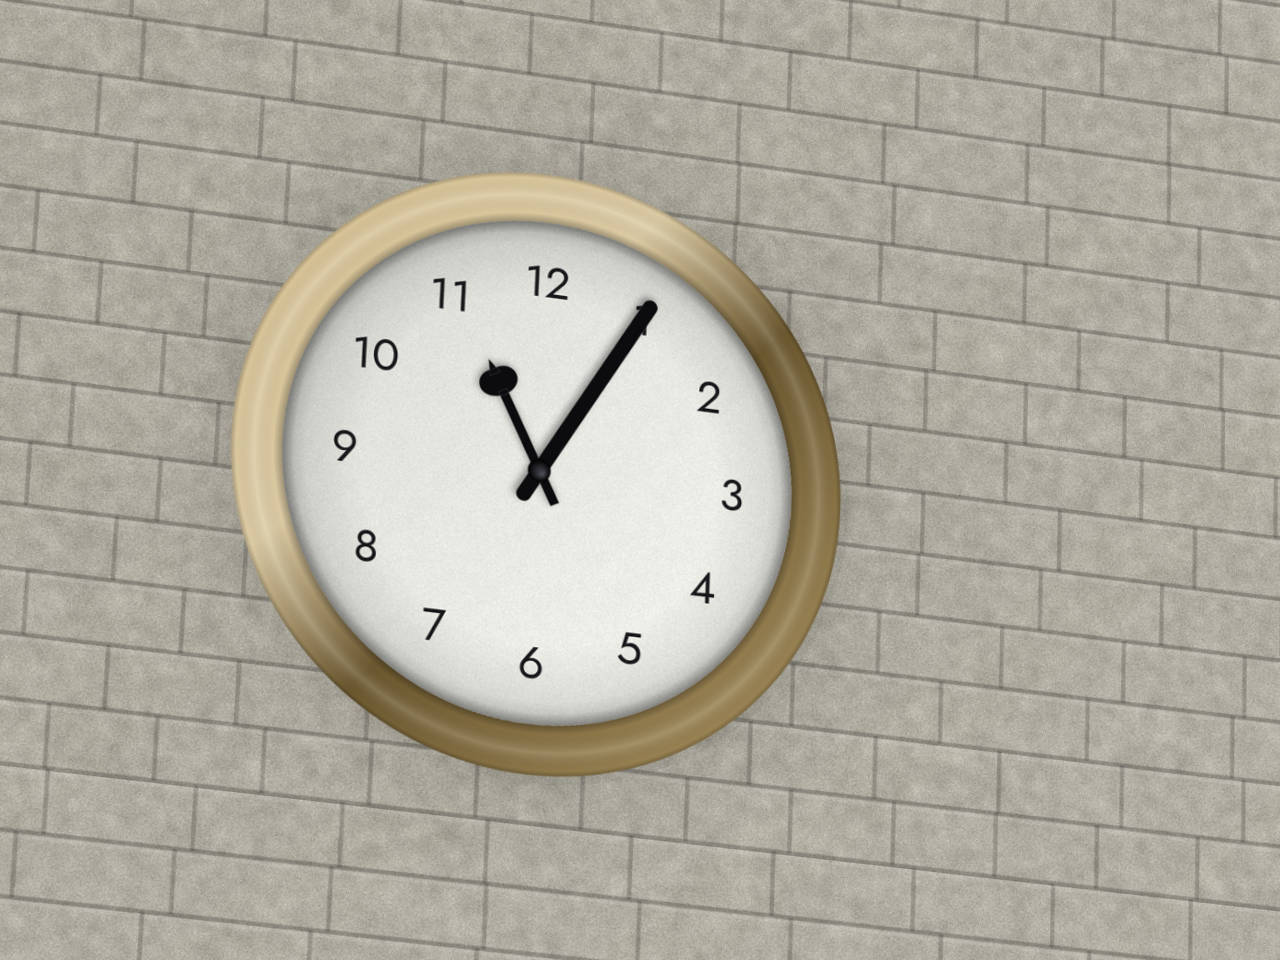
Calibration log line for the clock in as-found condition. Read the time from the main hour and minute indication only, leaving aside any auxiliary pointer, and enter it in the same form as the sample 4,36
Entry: 11,05
